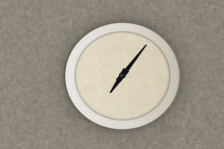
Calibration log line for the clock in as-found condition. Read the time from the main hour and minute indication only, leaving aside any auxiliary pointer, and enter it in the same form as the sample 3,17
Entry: 7,06
